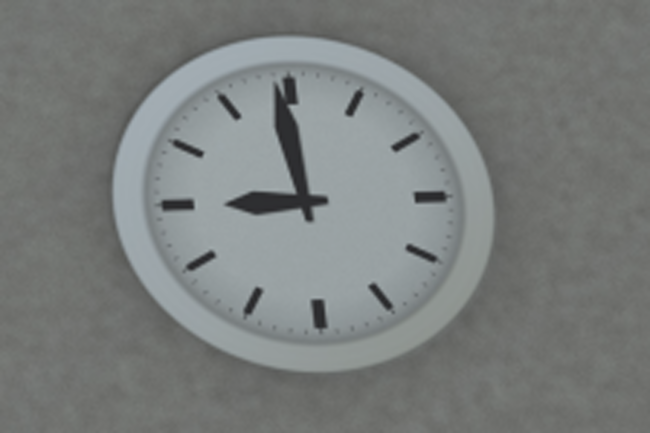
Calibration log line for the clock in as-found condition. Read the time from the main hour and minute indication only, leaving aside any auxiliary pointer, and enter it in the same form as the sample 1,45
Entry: 8,59
